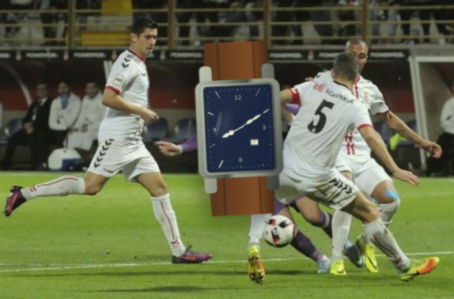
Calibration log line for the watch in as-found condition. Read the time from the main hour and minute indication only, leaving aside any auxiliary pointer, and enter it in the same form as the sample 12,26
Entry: 8,10
